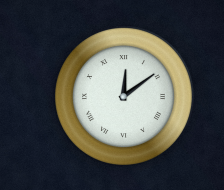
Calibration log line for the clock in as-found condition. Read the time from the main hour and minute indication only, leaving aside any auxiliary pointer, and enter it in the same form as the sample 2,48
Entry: 12,09
